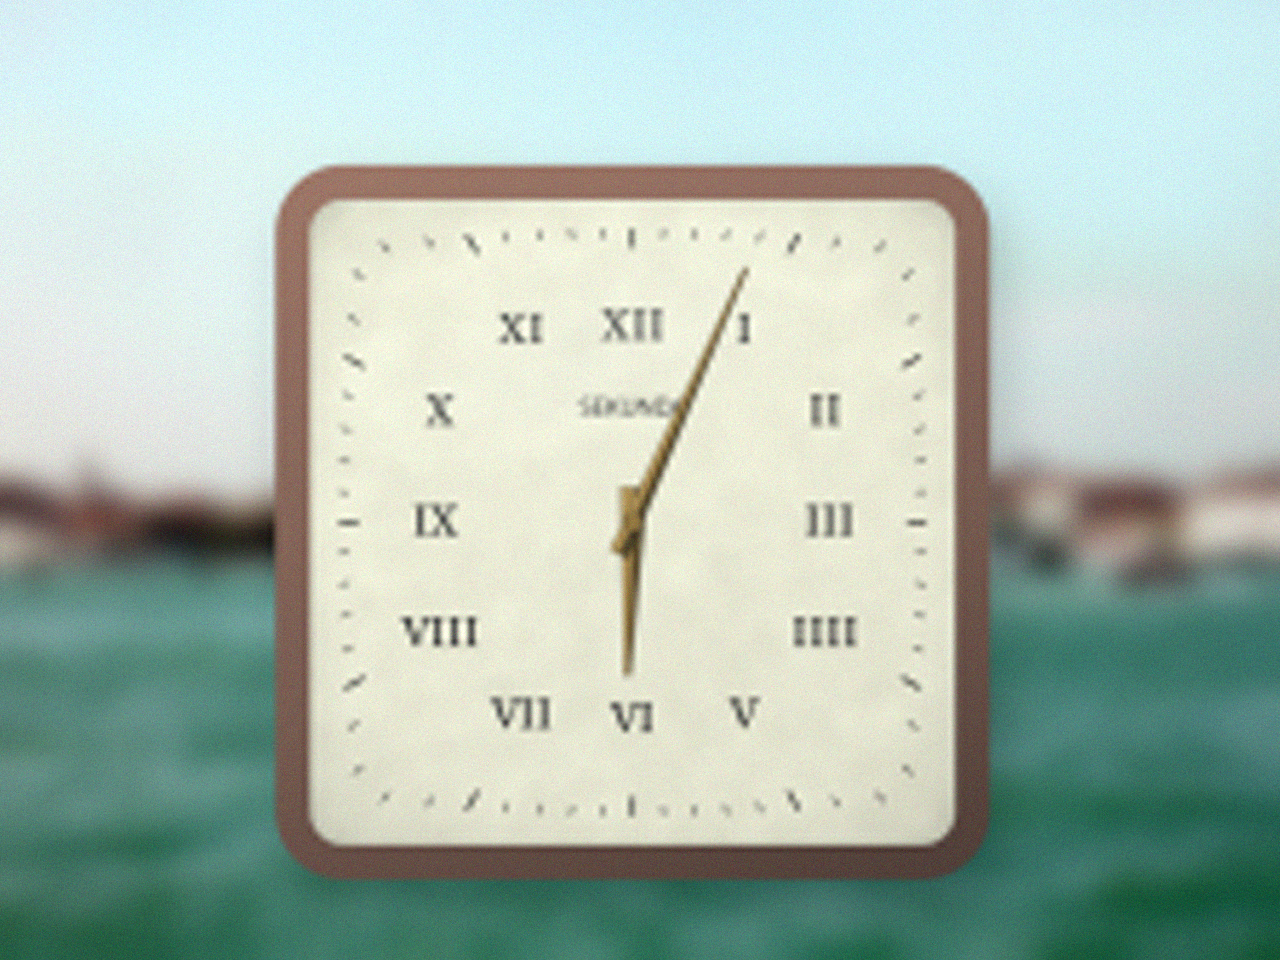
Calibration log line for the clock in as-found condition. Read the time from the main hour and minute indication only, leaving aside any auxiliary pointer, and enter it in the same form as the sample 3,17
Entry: 6,04
